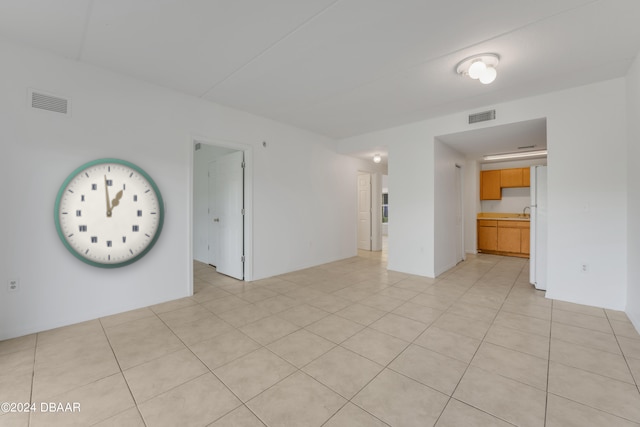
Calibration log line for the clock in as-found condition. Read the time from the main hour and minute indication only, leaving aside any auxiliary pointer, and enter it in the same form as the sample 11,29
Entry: 12,59
